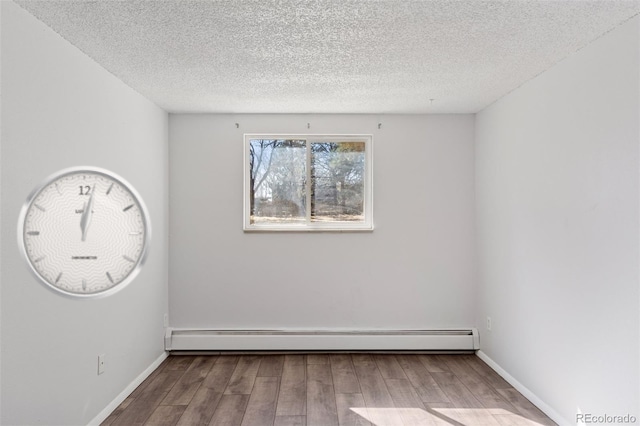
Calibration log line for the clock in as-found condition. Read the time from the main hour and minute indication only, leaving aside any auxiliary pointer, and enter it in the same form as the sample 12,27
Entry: 12,02
